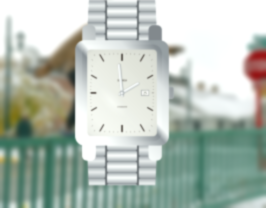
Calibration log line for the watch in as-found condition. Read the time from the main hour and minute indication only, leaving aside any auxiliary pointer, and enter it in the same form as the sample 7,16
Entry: 1,59
